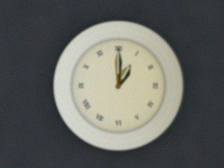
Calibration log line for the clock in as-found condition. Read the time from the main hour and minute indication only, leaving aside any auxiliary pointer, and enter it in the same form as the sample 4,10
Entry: 1,00
